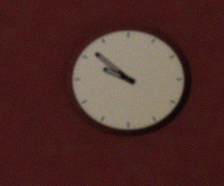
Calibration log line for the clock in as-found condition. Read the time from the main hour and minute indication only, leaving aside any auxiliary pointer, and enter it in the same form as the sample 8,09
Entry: 9,52
